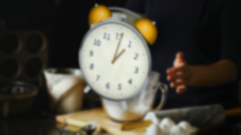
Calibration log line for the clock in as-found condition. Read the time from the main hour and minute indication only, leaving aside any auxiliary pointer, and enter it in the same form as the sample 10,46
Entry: 1,01
